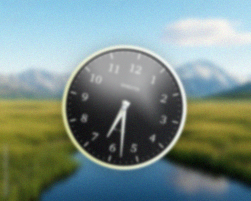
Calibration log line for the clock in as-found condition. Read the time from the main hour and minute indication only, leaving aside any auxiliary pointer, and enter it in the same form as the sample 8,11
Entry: 6,28
